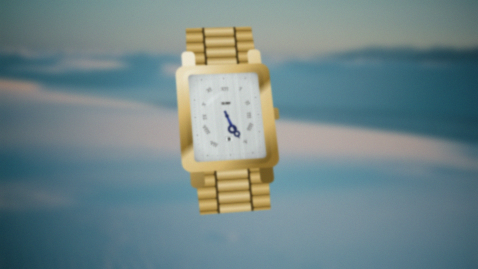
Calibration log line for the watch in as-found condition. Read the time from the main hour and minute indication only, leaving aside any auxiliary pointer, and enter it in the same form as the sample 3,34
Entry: 5,26
